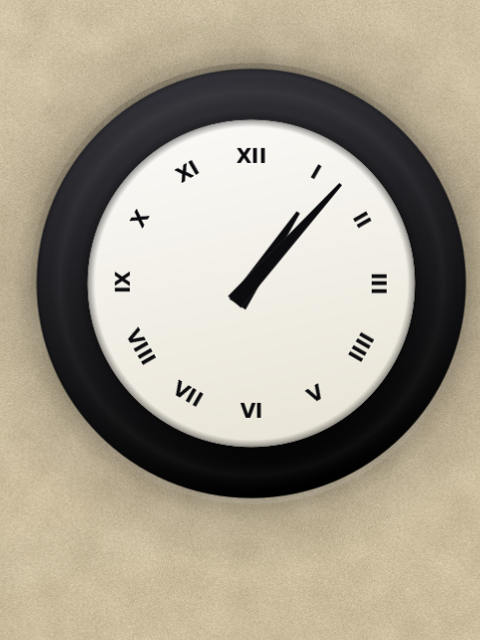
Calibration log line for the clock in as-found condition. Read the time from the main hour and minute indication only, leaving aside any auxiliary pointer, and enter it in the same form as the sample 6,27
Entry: 1,07
